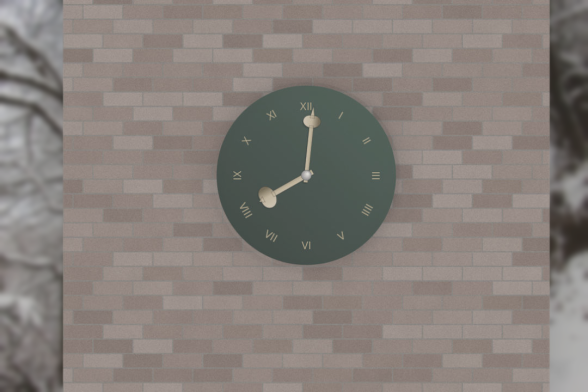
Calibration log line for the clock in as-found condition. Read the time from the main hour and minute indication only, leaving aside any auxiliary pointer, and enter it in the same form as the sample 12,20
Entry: 8,01
